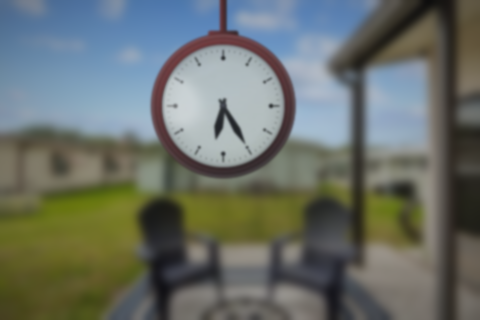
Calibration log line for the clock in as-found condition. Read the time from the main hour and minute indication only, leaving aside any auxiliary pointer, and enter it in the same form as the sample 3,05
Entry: 6,25
